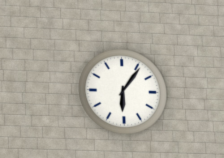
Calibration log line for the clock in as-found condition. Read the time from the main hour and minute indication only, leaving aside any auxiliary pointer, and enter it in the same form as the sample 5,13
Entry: 6,06
